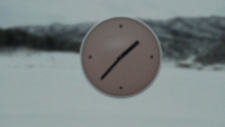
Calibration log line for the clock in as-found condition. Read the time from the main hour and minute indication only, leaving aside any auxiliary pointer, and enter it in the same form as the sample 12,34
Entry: 1,37
